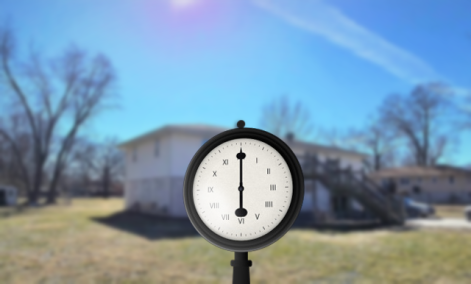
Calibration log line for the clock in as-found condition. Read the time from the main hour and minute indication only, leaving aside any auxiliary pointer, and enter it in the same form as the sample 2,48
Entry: 6,00
